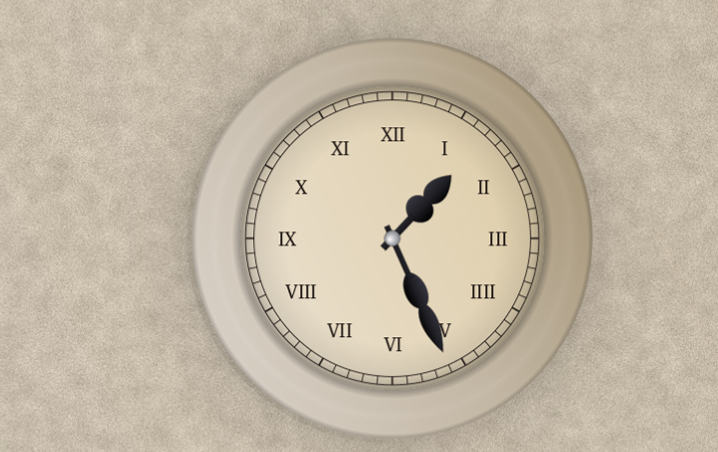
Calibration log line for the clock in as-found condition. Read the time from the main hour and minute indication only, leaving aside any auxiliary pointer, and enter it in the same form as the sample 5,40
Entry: 1,26
